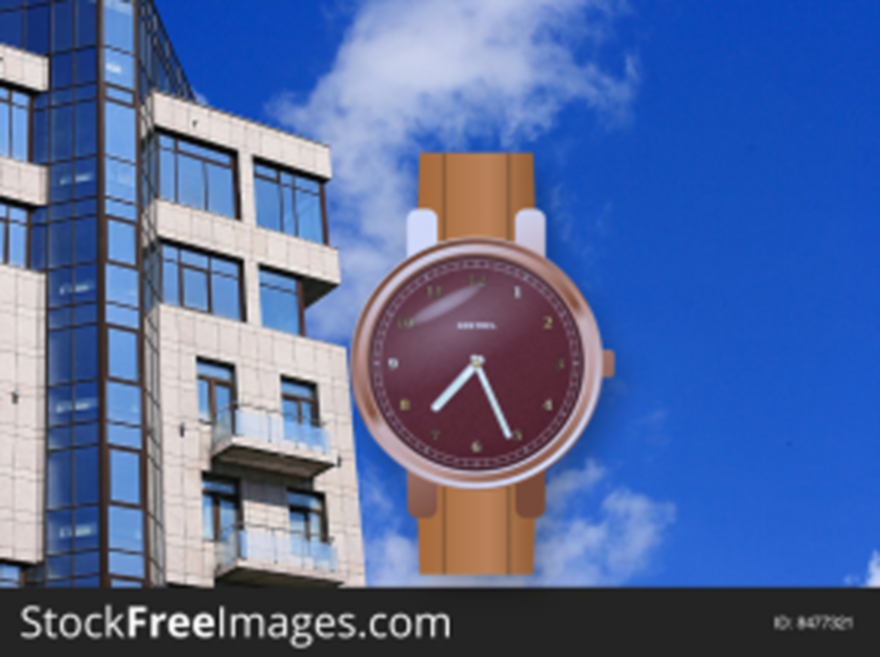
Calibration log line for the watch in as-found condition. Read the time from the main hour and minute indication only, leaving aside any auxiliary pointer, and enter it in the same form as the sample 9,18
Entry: 7,26
